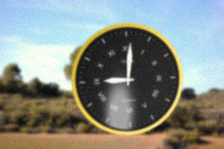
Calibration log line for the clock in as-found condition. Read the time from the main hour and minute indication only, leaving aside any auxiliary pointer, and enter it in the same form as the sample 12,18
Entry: 9,01
